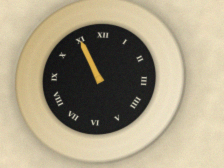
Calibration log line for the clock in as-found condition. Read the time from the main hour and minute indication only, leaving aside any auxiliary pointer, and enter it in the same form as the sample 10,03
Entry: 10,55
